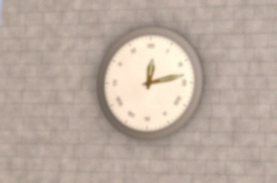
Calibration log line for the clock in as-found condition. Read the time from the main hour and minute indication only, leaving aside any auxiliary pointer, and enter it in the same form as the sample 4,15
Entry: 12,13
